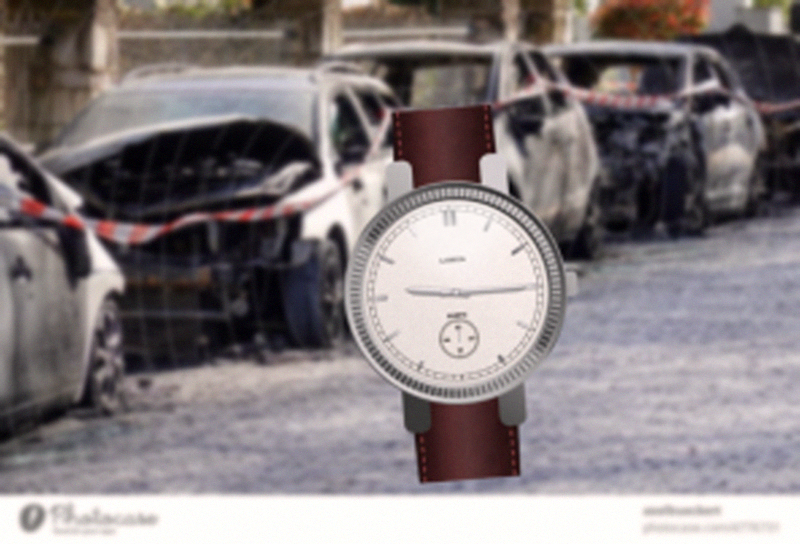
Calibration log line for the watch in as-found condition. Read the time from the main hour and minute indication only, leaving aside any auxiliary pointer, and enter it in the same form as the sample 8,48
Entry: 9,15
